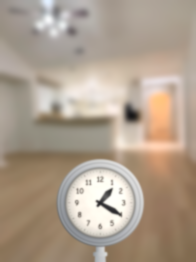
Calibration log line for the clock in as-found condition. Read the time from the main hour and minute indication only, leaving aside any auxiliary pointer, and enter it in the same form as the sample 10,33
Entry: 1,20
